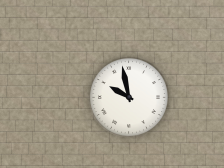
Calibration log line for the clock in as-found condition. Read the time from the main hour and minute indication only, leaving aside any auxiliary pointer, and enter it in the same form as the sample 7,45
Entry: 9,58
